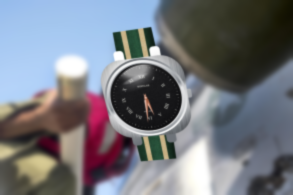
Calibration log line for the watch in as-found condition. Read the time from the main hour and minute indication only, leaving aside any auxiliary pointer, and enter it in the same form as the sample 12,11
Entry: 5,31
